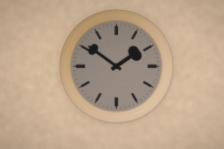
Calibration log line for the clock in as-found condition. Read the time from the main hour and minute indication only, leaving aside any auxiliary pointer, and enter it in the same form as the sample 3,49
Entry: 1,51
